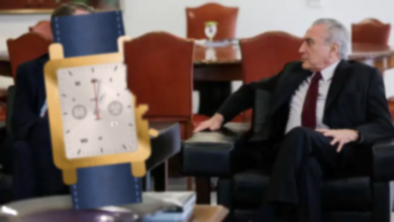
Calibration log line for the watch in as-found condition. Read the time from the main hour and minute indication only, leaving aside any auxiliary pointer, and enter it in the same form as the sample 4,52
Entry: 1,02
